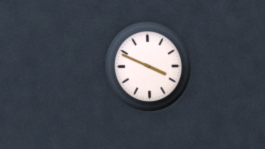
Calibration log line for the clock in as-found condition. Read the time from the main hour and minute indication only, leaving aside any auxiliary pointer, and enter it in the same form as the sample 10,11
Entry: 3,49
